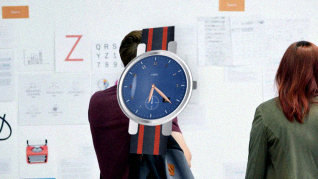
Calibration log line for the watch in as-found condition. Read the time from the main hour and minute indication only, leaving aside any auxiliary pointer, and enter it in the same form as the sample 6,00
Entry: 6,22
